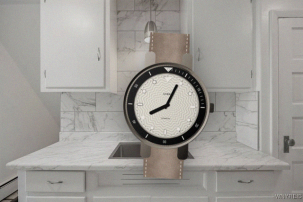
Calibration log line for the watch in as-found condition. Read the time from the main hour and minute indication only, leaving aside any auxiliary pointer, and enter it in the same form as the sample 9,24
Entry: 8,04
